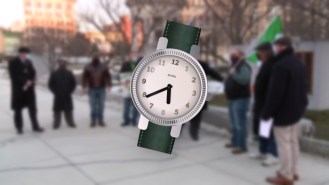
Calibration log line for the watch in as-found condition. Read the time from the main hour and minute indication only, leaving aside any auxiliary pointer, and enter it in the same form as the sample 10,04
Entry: 5,39
